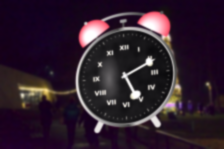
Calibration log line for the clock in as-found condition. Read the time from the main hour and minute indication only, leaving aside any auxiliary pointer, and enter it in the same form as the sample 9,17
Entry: 5,11
